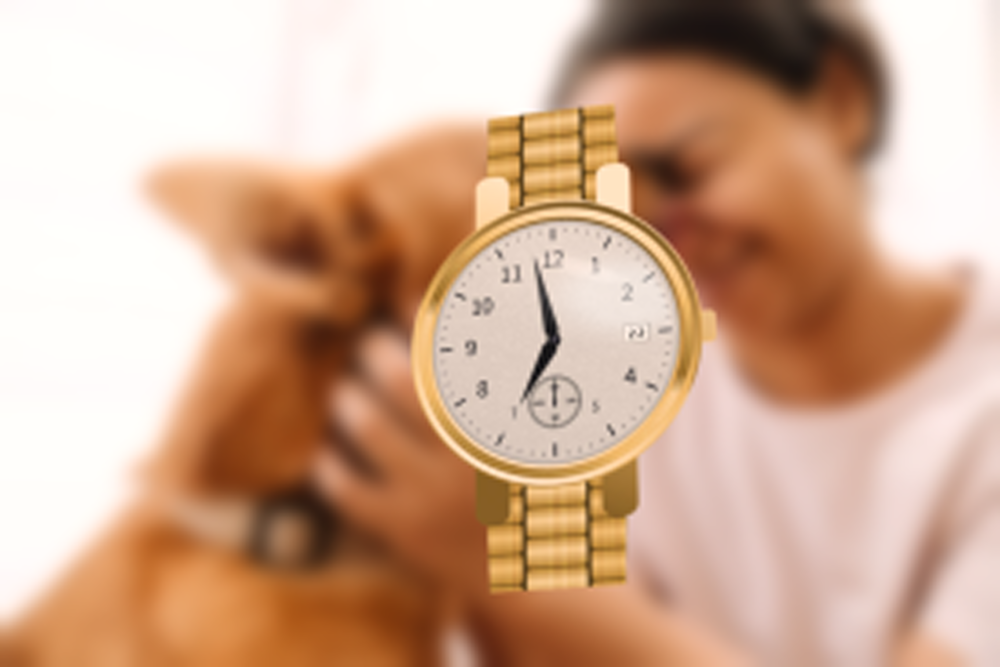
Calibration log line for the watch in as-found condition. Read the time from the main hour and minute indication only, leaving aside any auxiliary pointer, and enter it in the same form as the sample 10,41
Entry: 6,58
